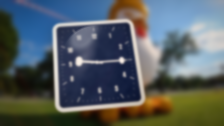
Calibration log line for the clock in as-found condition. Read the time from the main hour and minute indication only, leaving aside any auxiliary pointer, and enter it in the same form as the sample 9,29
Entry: 9,15
